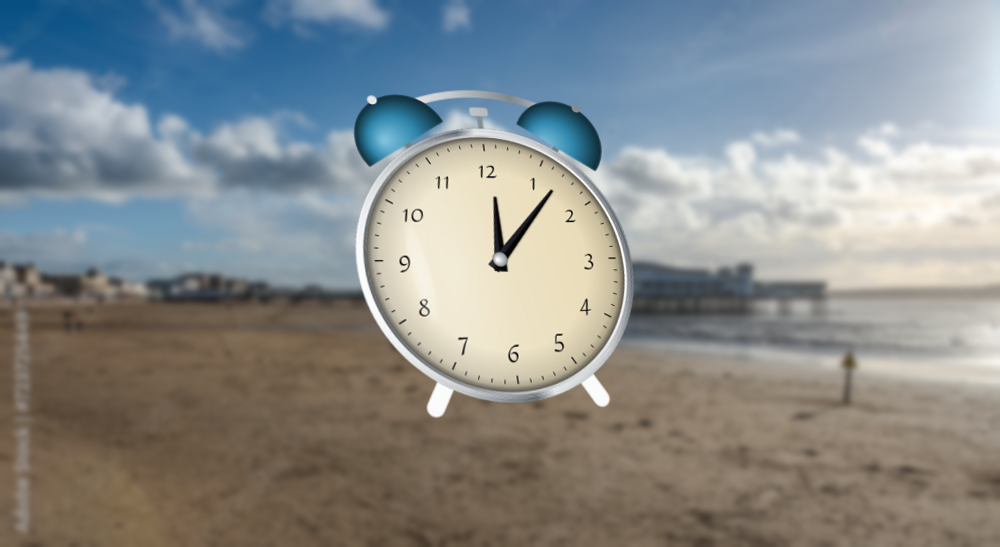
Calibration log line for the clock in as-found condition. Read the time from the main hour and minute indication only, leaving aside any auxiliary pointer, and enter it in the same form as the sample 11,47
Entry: 12,07
